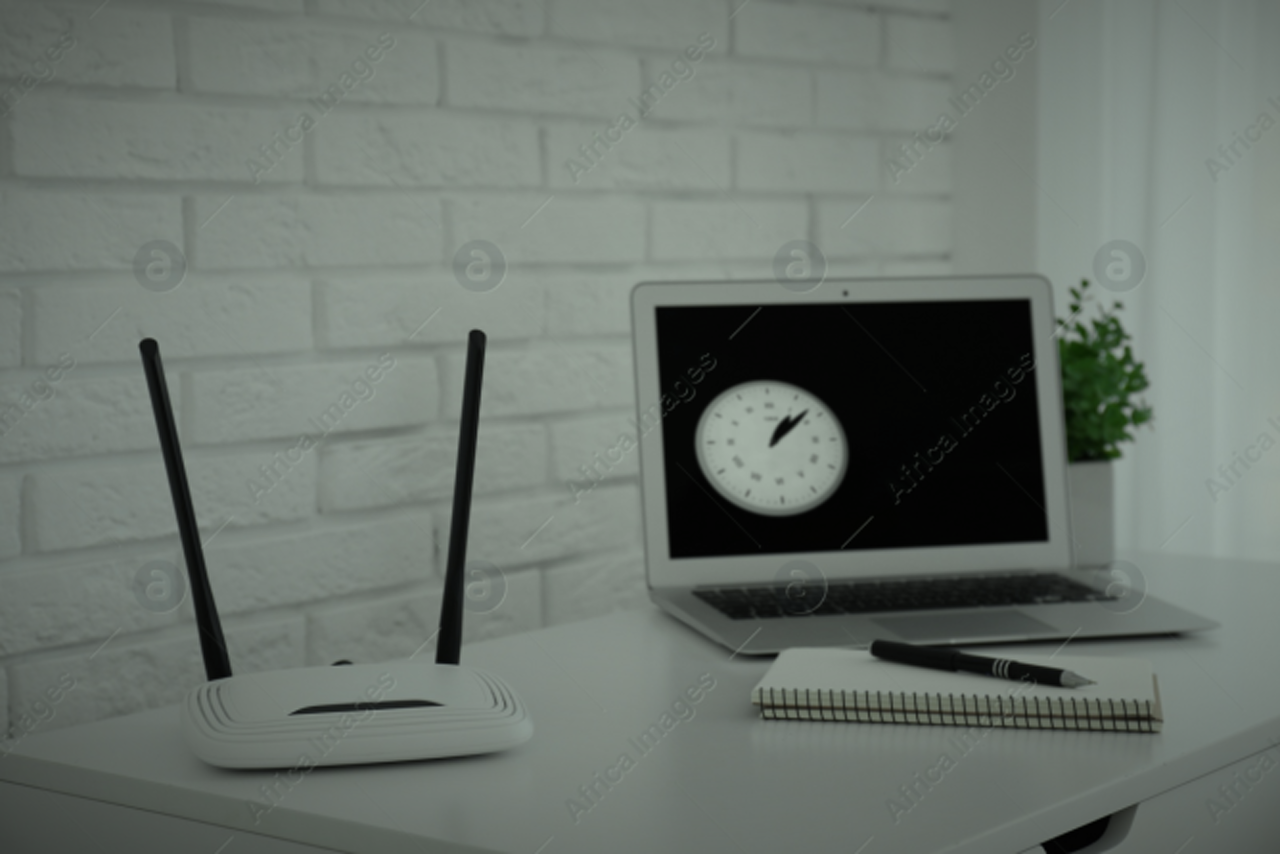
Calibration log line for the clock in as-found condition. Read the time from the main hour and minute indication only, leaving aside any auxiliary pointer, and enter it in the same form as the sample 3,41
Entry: 1,08
